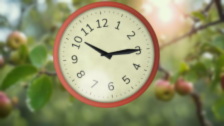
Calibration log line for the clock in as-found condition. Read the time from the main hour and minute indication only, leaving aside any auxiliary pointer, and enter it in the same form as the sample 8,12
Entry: 10,15
